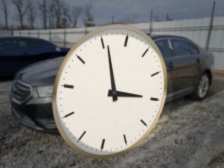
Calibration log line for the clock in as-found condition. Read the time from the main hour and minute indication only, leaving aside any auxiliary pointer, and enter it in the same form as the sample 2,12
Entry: 2,56
